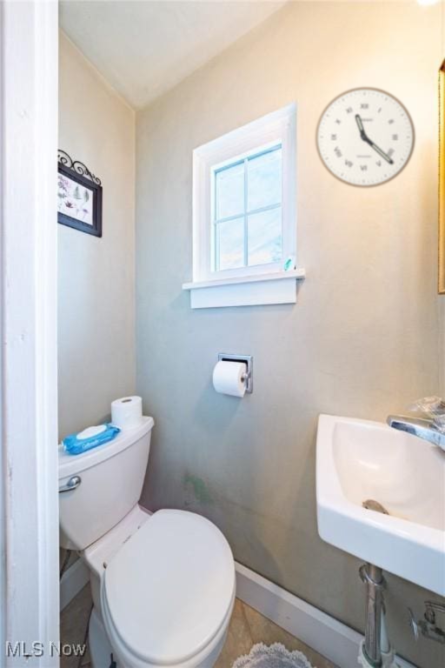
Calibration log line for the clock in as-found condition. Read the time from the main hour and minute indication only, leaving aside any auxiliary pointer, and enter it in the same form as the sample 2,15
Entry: 11,22
